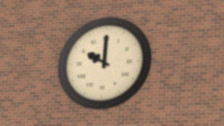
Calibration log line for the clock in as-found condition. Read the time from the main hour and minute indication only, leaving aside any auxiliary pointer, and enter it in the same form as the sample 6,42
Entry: 10,00
